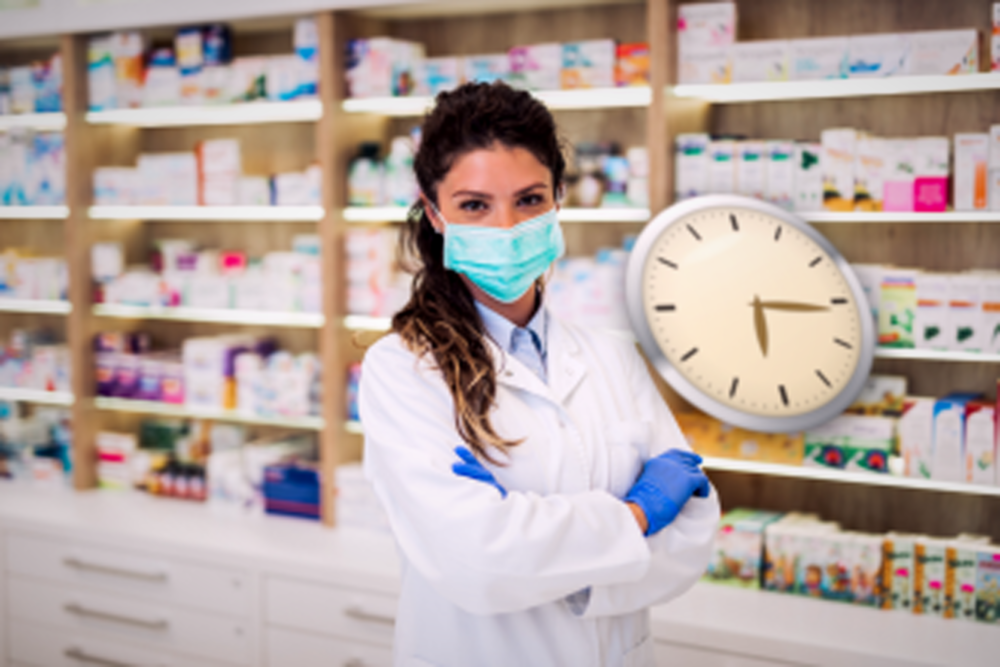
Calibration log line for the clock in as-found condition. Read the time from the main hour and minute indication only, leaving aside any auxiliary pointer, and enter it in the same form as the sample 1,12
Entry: 6,16
